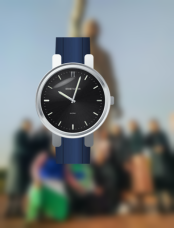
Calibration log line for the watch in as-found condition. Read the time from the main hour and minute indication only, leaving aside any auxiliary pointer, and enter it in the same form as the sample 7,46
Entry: 10,03
